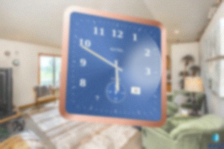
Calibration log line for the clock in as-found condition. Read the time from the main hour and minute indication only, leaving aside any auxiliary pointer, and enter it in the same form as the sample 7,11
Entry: 5,49
